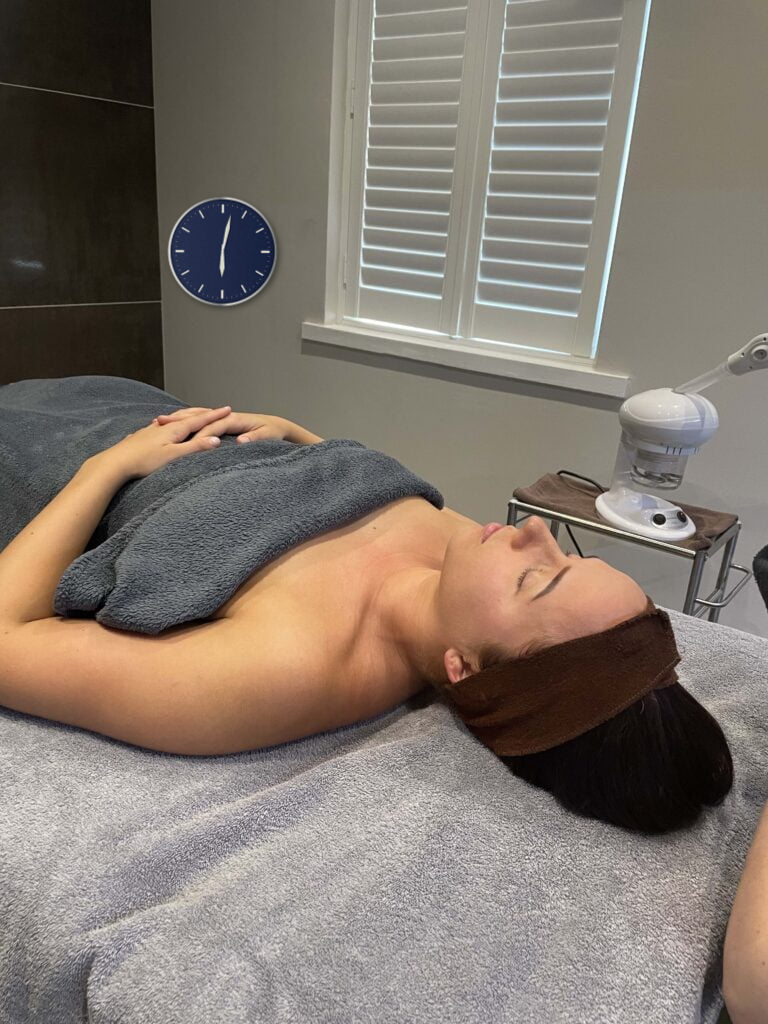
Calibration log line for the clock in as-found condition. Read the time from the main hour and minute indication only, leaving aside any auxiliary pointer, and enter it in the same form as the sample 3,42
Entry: 6,02
